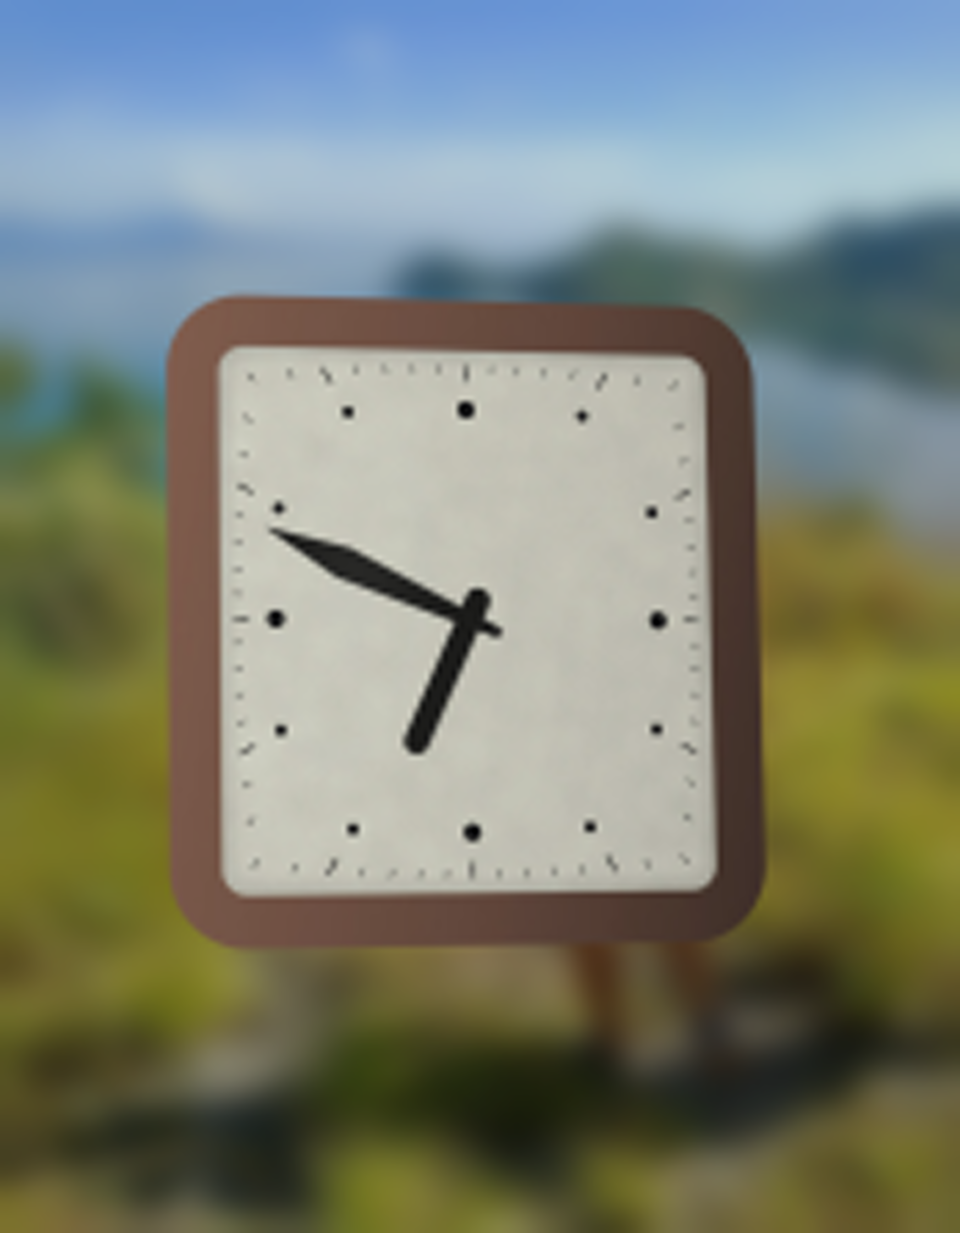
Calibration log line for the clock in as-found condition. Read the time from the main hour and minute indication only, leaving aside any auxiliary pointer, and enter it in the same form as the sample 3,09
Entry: 6,49
